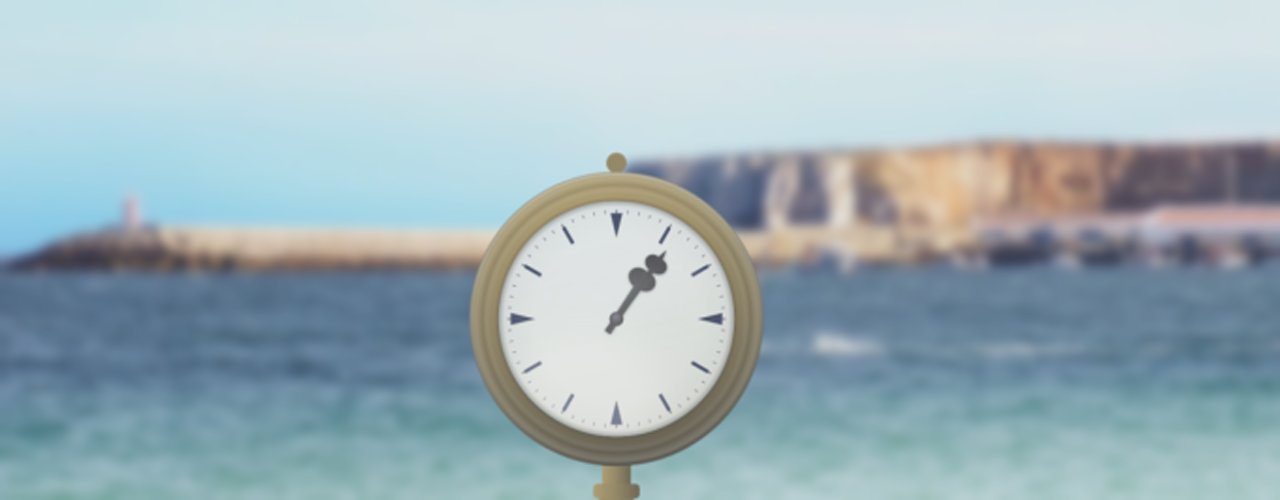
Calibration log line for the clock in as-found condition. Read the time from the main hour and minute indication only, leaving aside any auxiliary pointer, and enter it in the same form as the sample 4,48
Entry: 1,06
